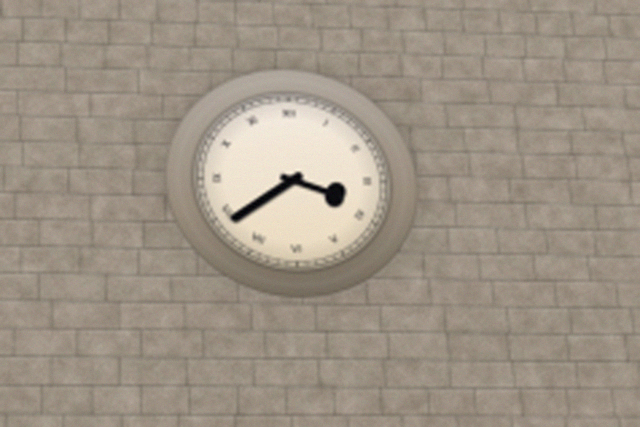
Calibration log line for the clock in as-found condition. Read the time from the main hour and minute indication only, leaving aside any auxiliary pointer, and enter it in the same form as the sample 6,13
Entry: 3,39
